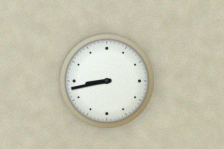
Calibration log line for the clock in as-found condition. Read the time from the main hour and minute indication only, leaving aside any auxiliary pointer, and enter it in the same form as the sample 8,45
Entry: 8,43
